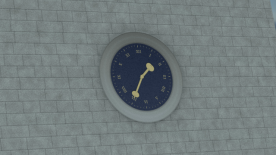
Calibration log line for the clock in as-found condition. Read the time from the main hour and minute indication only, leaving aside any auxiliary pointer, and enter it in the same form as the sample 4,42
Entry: 1,35
